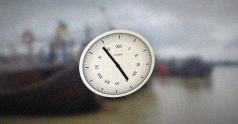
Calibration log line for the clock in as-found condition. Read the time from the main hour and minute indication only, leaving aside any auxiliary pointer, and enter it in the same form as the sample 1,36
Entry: 4,54
